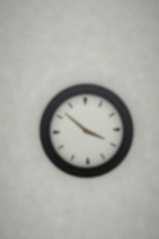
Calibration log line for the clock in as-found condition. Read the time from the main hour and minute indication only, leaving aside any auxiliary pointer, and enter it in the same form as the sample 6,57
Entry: 3,52
